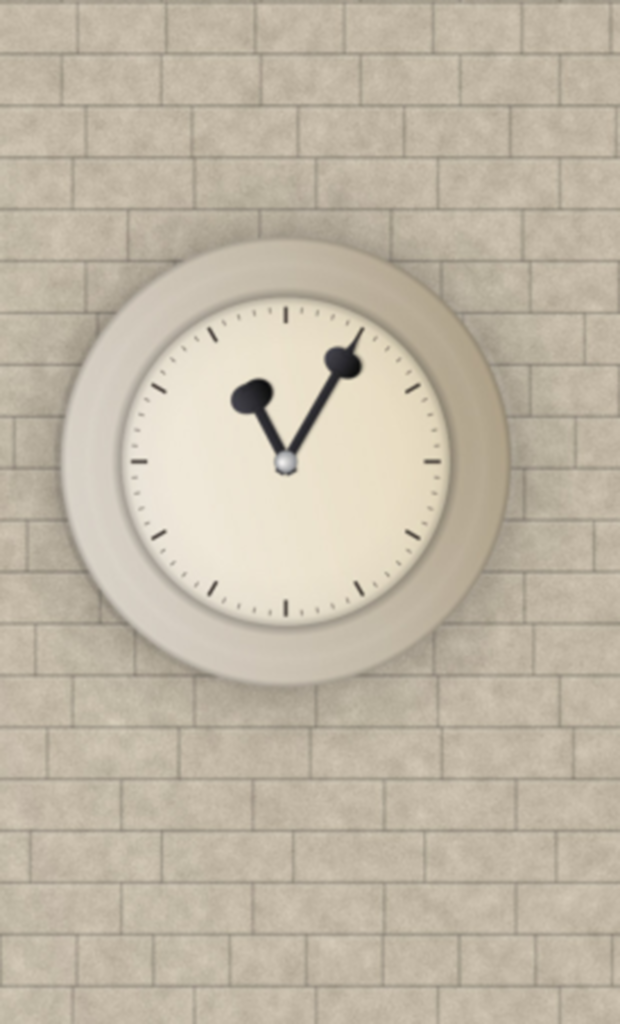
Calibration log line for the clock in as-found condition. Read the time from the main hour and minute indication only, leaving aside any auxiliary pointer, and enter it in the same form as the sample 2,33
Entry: 11,05
